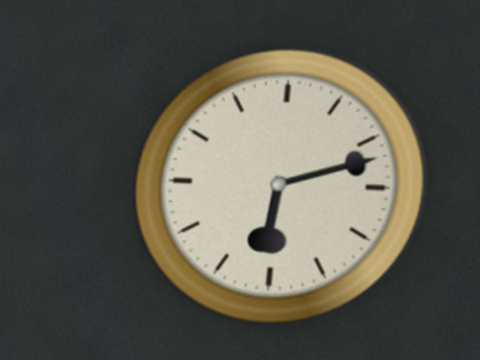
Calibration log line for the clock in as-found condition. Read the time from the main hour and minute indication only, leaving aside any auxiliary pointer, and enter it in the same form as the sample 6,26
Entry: 6,12
